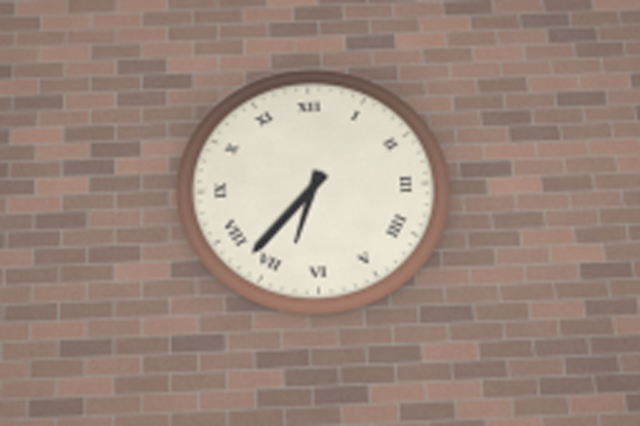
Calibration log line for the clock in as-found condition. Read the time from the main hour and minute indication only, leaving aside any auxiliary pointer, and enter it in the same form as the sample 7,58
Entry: 6,37
